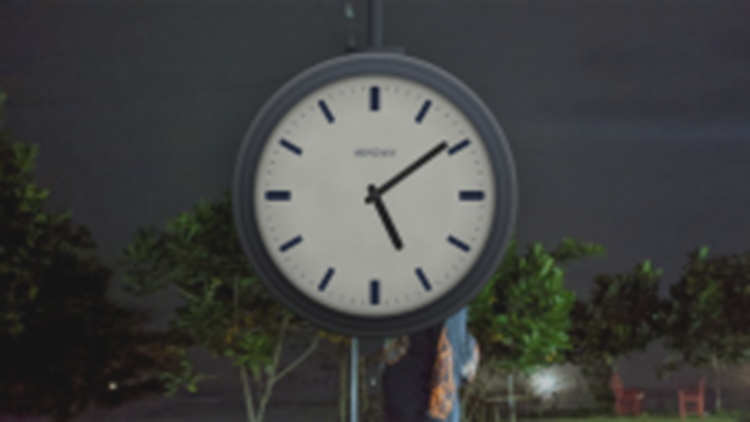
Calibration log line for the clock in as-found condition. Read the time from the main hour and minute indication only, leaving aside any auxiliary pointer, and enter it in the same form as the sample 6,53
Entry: 5,09
